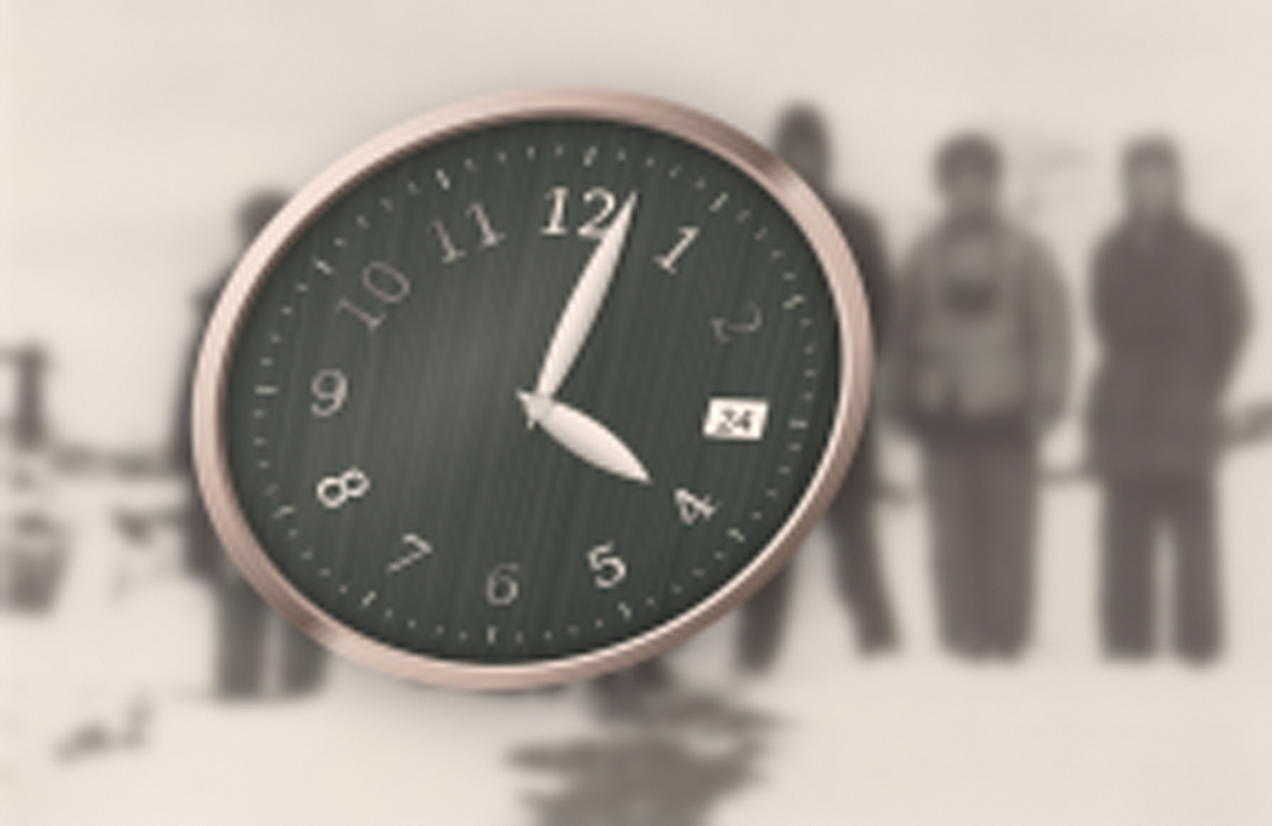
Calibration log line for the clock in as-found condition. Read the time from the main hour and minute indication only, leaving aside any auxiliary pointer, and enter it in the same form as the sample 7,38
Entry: 4,02
